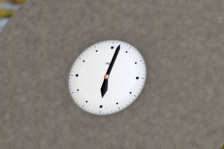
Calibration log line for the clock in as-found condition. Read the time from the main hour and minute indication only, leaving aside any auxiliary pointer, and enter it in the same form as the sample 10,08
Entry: 6,02
